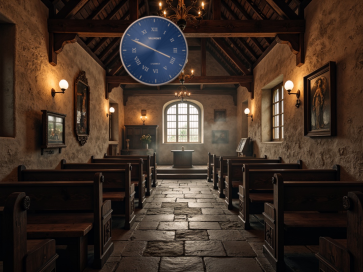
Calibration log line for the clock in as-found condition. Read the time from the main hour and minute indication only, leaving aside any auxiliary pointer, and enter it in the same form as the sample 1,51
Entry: 3,49
